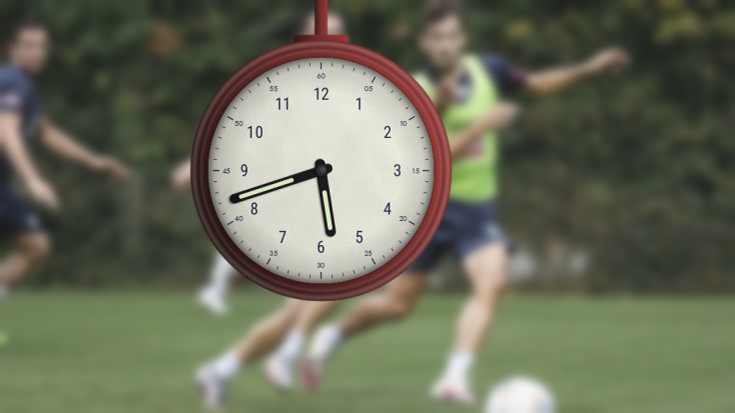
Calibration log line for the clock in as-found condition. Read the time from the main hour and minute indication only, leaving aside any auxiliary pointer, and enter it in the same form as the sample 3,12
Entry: 5,42
